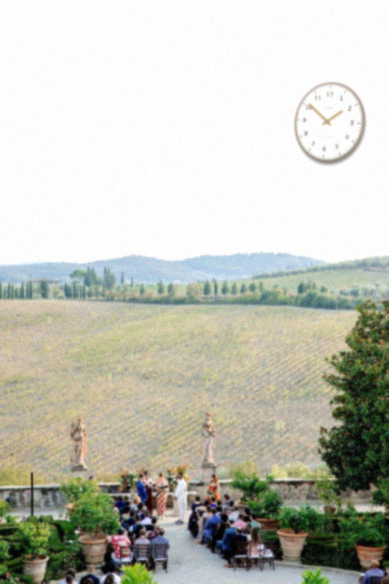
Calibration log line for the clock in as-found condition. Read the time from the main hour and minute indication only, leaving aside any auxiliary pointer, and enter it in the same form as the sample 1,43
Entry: 1,51
